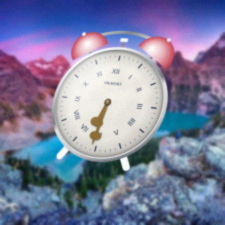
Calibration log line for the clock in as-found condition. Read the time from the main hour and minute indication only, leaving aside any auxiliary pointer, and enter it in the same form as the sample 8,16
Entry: 6,31
